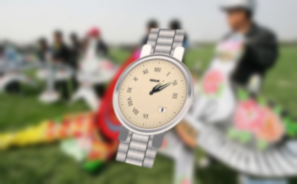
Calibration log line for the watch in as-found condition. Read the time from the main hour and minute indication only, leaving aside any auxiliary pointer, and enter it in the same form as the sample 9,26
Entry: 1,09
